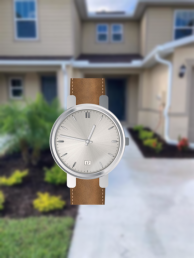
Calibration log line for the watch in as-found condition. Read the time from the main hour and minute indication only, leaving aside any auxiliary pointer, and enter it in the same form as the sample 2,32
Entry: 12,47
